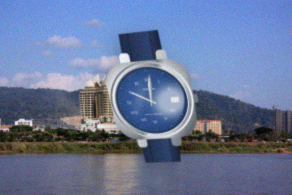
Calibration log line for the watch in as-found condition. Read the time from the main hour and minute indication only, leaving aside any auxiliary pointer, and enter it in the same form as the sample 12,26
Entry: 10,01
